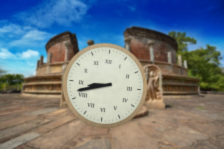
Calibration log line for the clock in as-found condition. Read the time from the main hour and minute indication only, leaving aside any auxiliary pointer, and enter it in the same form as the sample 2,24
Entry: 8,42
